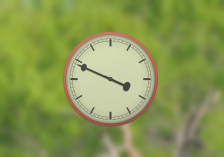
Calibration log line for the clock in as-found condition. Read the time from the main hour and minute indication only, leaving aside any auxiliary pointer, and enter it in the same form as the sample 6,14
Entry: 3,49
